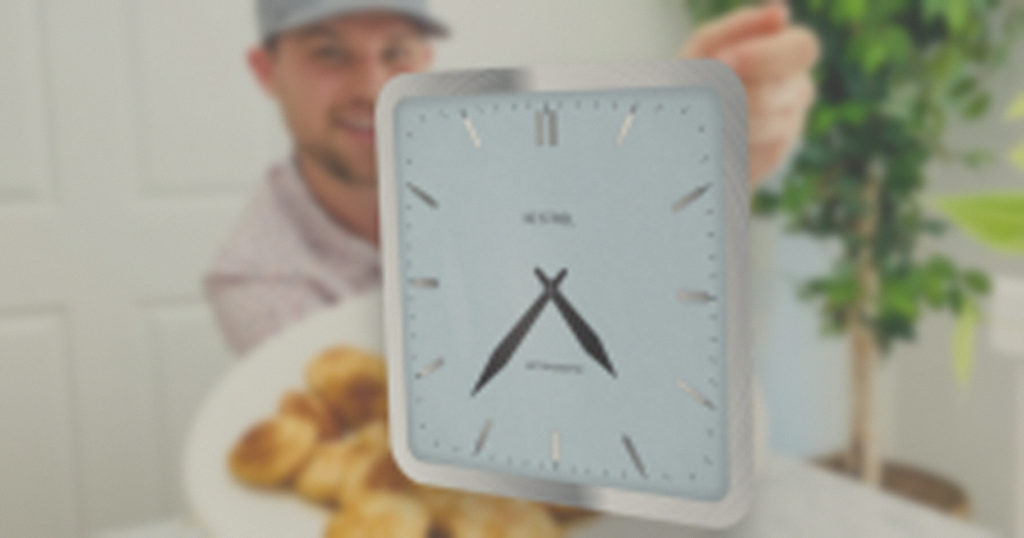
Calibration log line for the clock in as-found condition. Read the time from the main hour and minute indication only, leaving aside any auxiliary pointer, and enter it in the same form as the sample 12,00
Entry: 4,37
